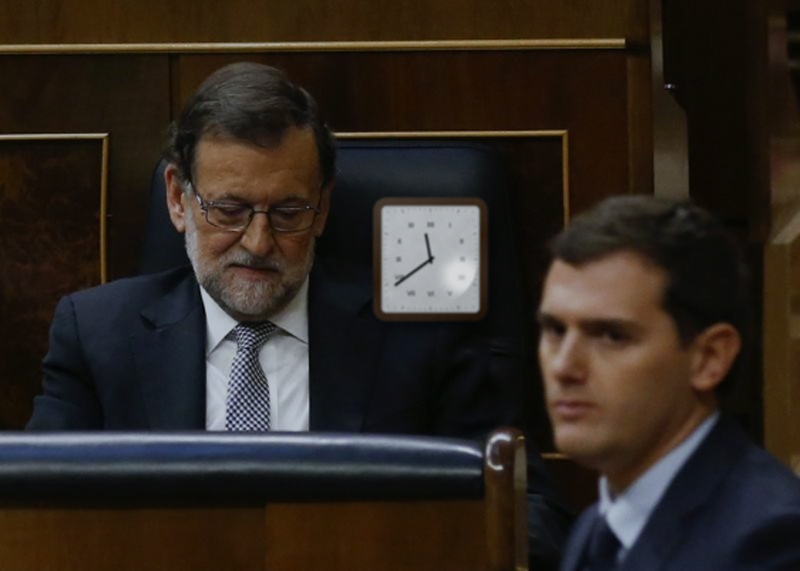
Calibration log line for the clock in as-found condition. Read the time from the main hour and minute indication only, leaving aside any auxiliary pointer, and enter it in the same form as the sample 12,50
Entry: 11,39
